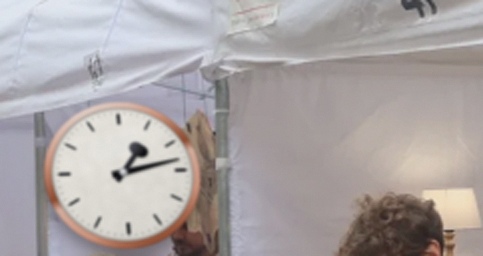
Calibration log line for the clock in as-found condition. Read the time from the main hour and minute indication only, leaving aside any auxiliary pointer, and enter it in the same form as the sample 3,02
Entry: 1,13
